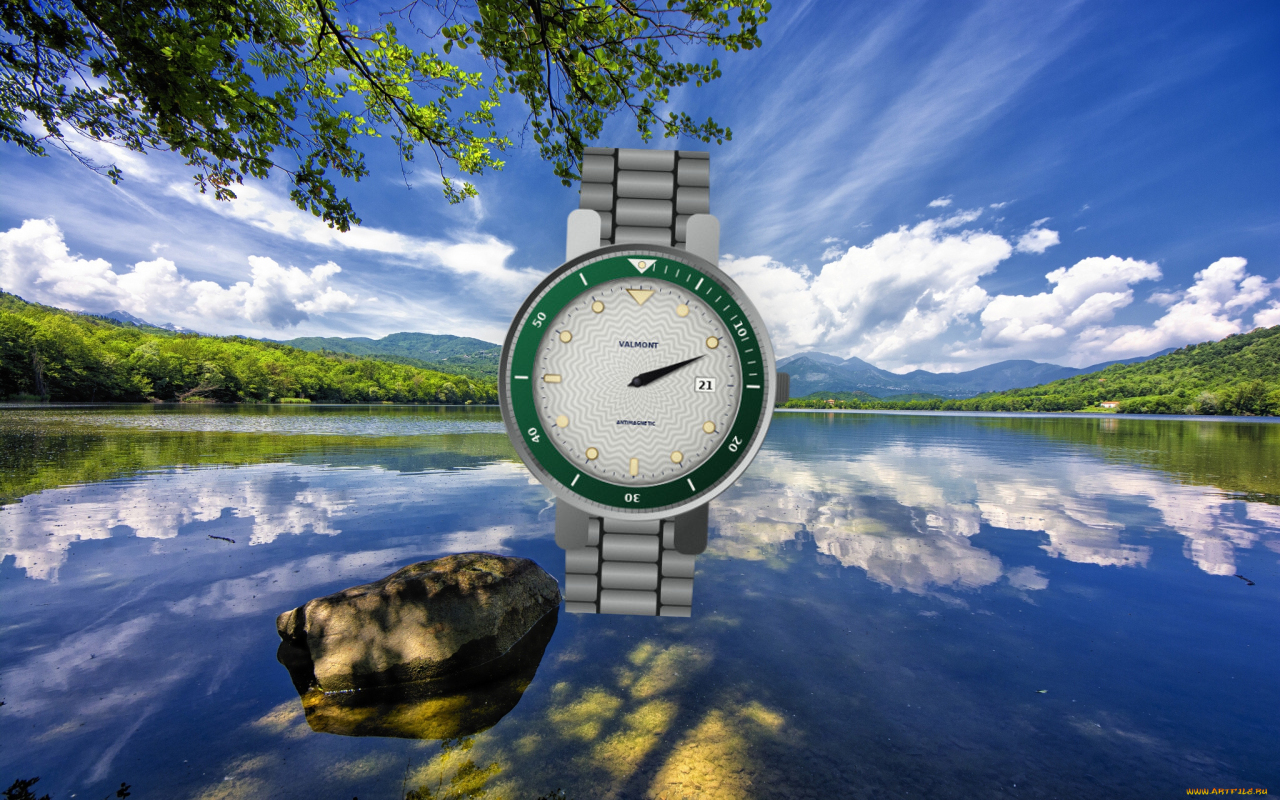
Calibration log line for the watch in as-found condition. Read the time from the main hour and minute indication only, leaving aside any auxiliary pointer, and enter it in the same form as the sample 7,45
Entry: 2,11
